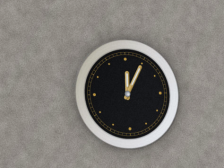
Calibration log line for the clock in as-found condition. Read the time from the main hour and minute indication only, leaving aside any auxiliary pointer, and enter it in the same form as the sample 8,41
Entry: 12,05
